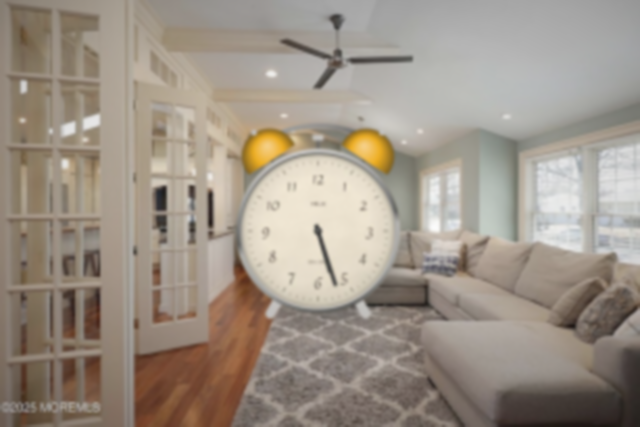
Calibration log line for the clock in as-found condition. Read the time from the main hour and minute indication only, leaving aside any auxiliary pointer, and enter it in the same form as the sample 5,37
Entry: 5,27
